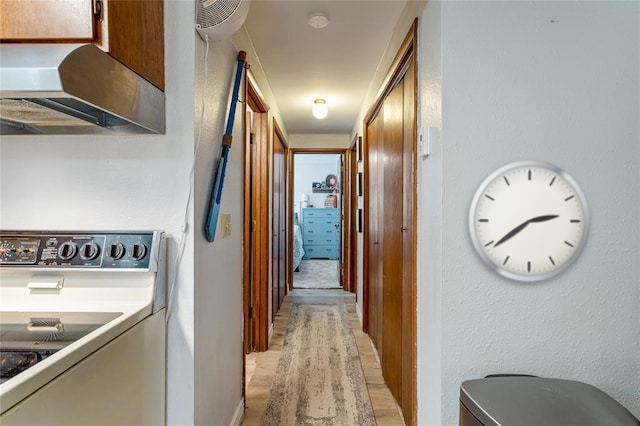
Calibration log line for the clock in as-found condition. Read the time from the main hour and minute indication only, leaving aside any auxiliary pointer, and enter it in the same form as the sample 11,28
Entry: 2,39
